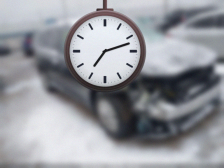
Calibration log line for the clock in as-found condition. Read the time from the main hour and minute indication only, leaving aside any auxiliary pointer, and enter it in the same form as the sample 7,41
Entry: 7,12
